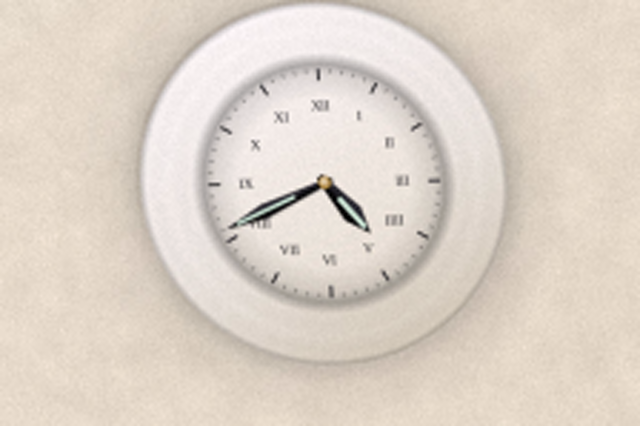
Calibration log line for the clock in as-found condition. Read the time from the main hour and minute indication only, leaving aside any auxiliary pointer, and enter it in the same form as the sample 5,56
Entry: 4,41
